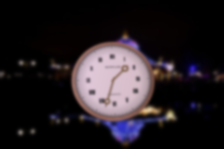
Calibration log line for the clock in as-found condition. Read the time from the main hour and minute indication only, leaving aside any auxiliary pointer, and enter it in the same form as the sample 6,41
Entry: 1,33
